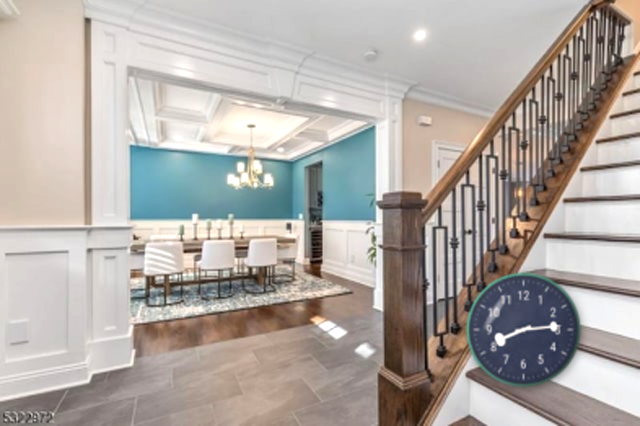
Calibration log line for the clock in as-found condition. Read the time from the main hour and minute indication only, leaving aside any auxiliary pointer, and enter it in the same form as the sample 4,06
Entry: 8,14
